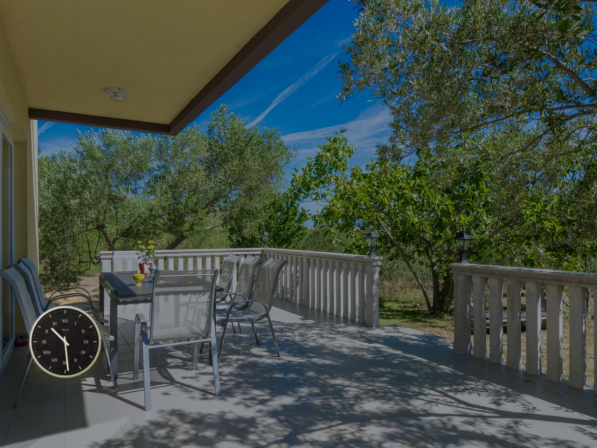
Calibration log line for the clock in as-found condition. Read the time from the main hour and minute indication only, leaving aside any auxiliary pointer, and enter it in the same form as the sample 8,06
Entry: 10,29
